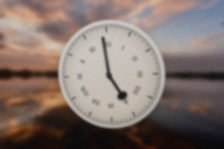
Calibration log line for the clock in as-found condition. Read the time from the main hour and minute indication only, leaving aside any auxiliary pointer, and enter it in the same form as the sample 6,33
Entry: 4,59
